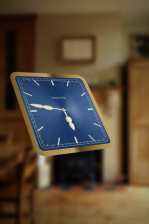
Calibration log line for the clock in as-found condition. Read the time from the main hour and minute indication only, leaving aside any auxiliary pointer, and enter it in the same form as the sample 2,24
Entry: 5,47
